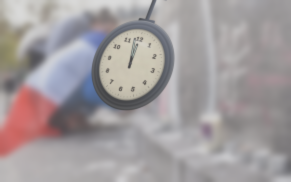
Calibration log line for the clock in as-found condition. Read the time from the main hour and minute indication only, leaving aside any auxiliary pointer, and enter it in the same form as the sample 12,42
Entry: 11,58
